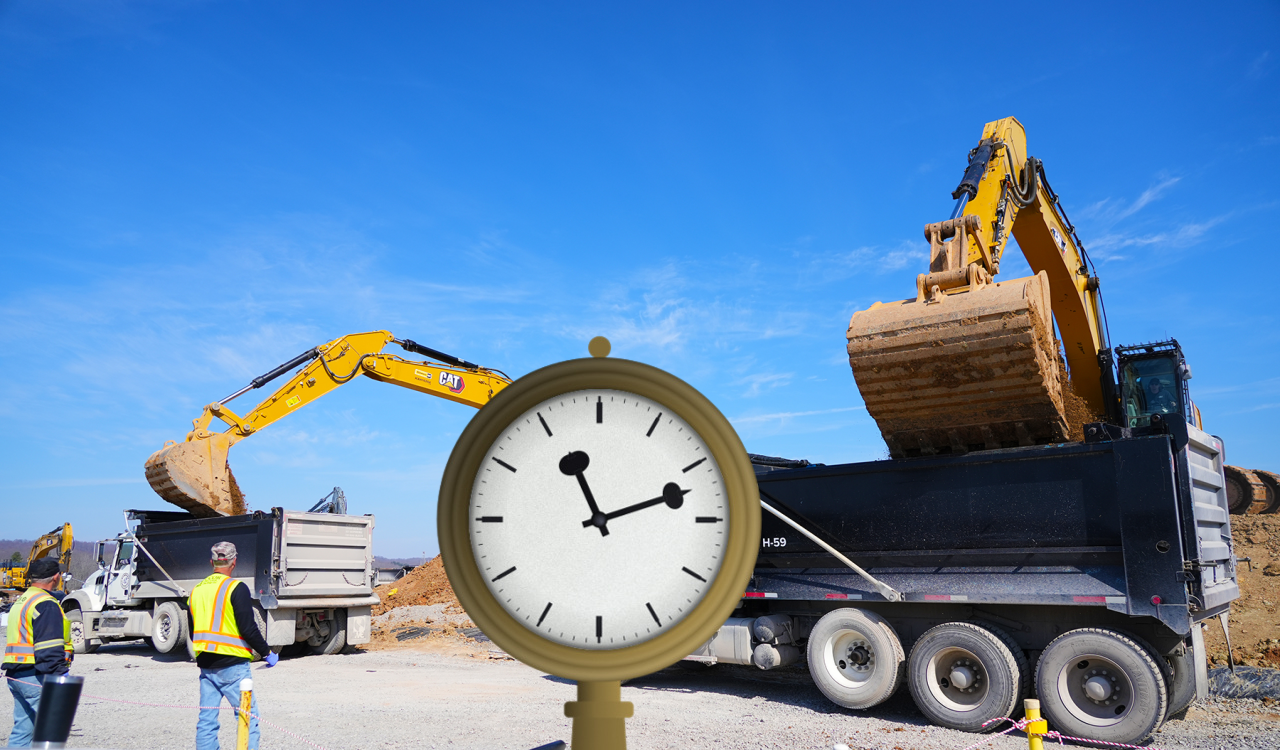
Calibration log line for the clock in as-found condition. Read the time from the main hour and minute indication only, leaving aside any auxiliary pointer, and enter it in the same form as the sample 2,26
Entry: 11,12
